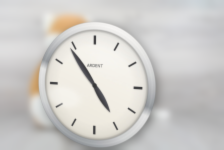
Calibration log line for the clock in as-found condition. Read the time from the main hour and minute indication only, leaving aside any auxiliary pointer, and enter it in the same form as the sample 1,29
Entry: 4,54
